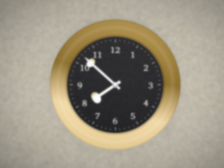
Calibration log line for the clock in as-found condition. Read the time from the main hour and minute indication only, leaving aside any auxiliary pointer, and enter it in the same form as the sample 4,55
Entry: 7,52
